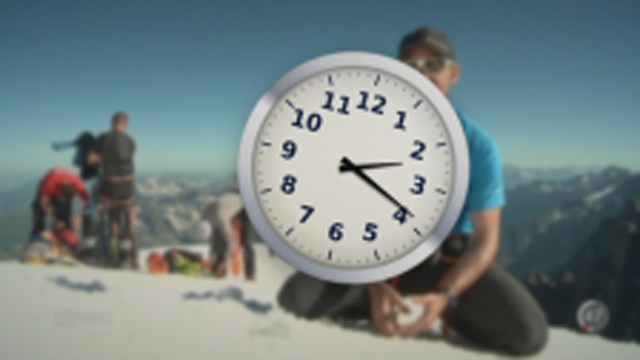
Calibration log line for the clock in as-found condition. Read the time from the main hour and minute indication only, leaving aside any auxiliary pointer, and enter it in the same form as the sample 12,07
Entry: 2,19
